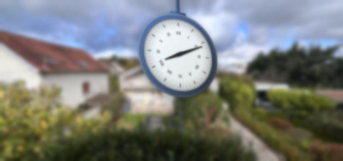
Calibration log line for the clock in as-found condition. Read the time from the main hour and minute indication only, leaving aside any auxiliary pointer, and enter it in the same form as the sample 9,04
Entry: 8,11
